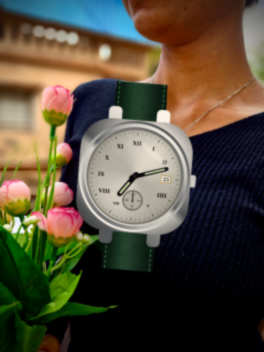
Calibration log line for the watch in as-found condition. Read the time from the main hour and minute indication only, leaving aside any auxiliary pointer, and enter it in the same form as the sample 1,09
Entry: 7,12
